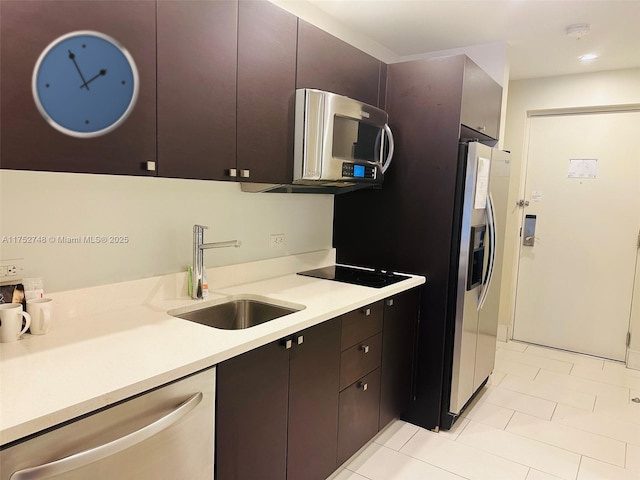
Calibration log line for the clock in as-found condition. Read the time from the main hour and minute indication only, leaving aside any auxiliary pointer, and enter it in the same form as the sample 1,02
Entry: 1,56
